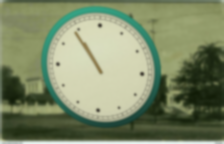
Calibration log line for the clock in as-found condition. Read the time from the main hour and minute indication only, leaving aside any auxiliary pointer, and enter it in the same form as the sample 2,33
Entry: 10,54
